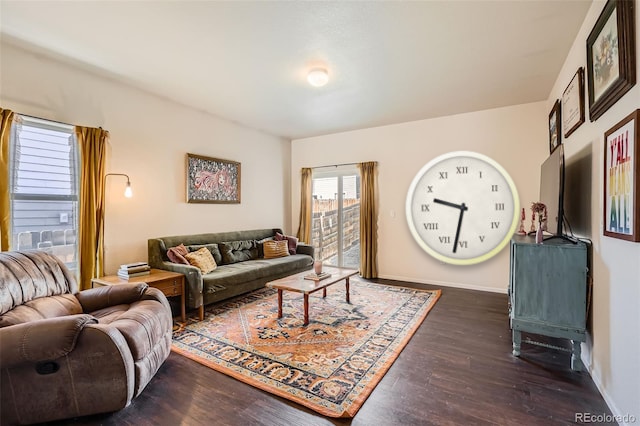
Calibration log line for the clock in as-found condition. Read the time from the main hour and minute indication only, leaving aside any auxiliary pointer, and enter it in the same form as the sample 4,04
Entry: 9,32
